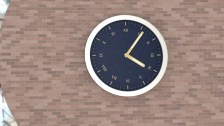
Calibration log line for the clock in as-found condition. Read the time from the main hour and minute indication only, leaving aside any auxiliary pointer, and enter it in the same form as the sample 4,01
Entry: 4,06
